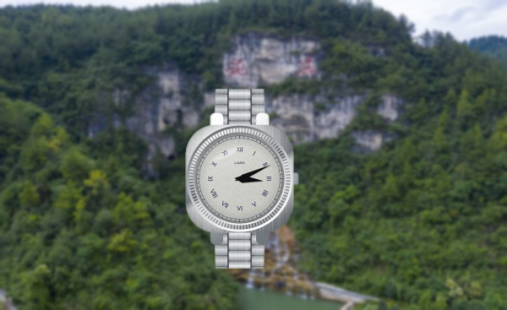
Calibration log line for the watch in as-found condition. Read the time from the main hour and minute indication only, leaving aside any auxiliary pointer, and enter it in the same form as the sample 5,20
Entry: 3,11
